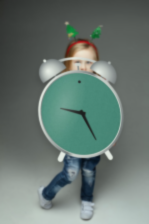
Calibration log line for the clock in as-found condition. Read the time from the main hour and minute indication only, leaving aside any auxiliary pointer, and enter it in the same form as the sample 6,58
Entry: 9,26
